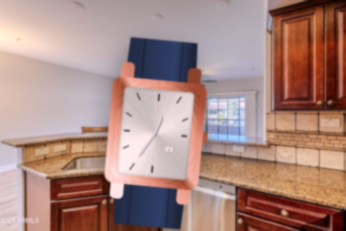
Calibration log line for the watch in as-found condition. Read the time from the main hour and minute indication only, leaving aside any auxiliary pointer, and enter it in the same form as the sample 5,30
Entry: 12,35
